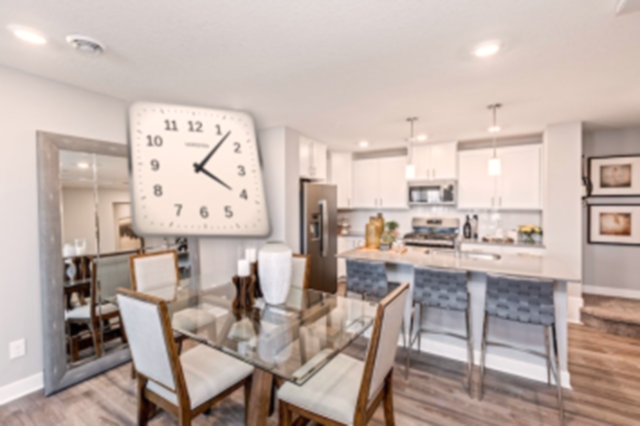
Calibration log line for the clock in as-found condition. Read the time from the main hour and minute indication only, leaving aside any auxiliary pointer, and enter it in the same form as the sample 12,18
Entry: 4,07
